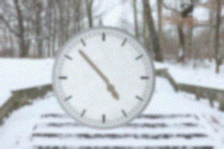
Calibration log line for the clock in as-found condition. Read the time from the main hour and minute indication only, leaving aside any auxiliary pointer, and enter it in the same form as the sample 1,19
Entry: 4,53
